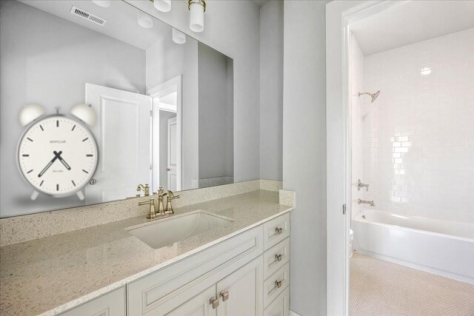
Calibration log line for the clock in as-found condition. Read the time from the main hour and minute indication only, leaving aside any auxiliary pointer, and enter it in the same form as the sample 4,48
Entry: 4,37
